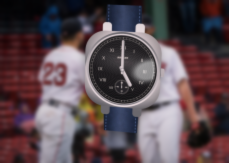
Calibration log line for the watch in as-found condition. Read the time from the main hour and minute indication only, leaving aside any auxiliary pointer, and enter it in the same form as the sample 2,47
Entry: 5,00
